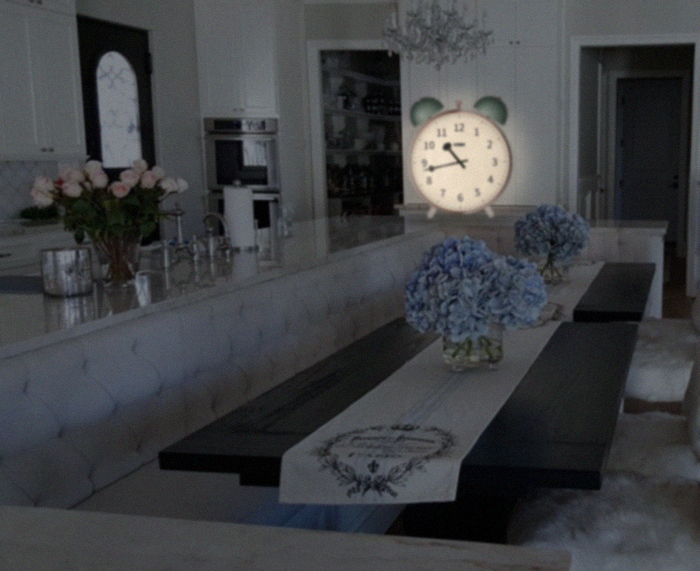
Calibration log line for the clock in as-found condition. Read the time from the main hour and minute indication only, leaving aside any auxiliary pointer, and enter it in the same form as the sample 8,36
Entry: 10,43
